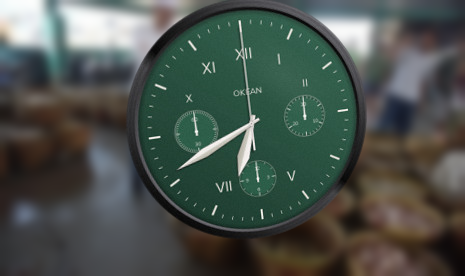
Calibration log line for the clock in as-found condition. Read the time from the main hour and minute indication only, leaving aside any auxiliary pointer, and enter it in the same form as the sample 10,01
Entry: 6,41
